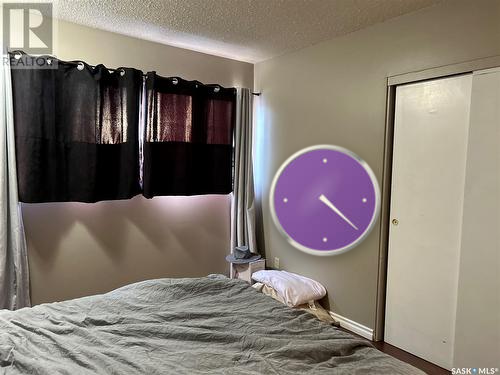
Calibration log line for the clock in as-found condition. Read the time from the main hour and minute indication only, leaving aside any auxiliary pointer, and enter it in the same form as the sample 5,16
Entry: 4,22
